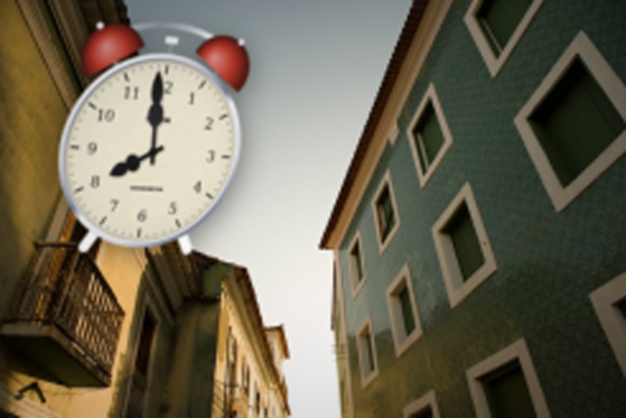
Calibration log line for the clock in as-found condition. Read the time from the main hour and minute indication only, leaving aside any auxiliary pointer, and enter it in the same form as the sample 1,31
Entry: 7,59
